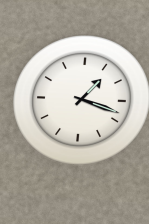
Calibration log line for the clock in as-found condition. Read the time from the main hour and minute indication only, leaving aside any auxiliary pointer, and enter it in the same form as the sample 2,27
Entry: 1,18
